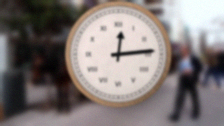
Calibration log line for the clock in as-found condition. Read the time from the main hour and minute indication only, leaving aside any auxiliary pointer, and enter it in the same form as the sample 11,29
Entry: 12,14
